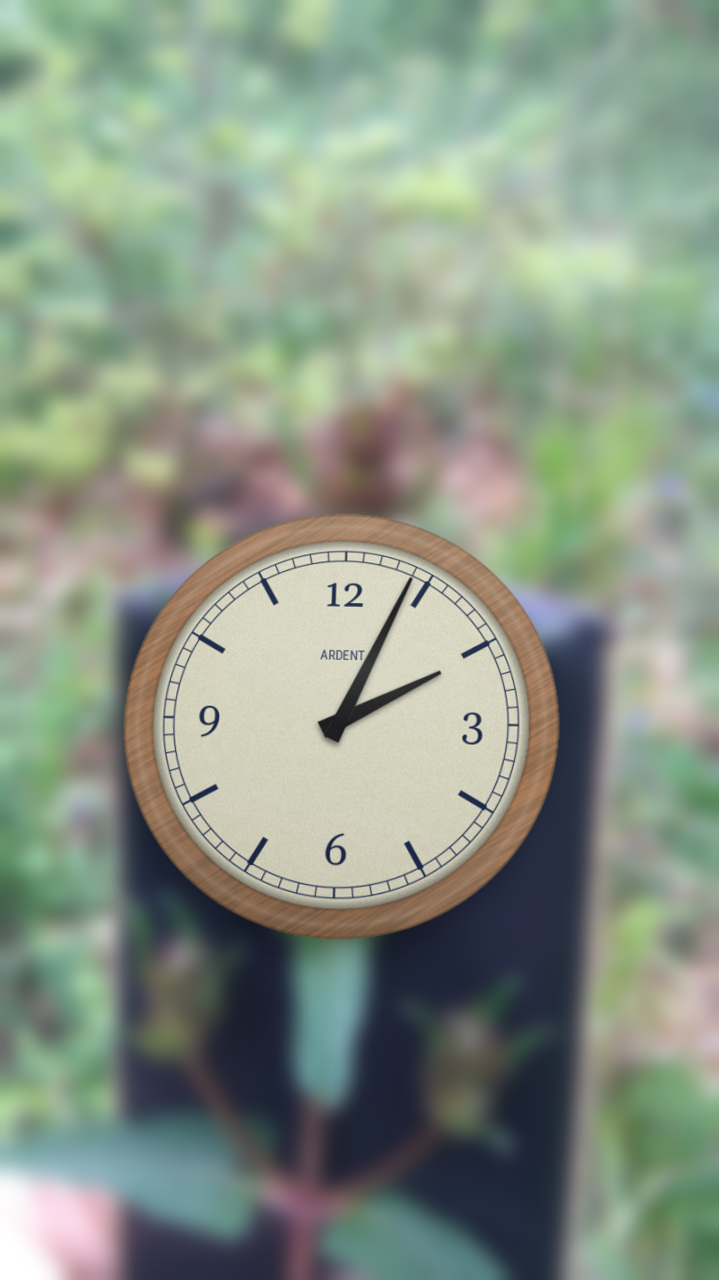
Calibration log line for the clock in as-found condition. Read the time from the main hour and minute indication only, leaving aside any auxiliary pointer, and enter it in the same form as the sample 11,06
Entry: 2,04
